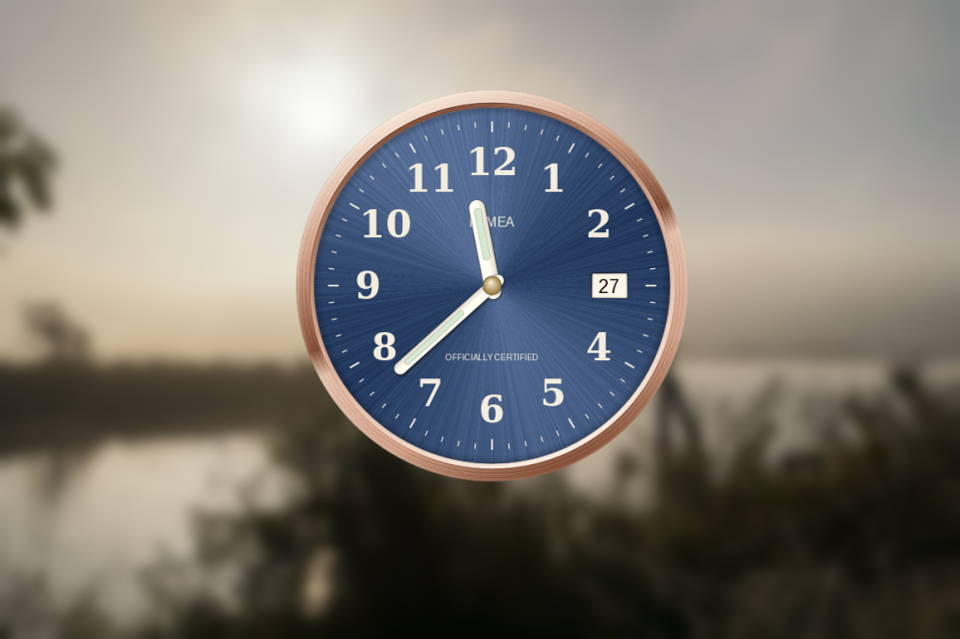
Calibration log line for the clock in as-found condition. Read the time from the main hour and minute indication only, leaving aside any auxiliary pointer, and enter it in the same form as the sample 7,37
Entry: 11,38
